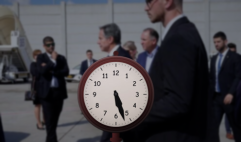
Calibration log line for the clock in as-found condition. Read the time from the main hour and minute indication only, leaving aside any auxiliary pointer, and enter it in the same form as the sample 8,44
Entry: 5,27
